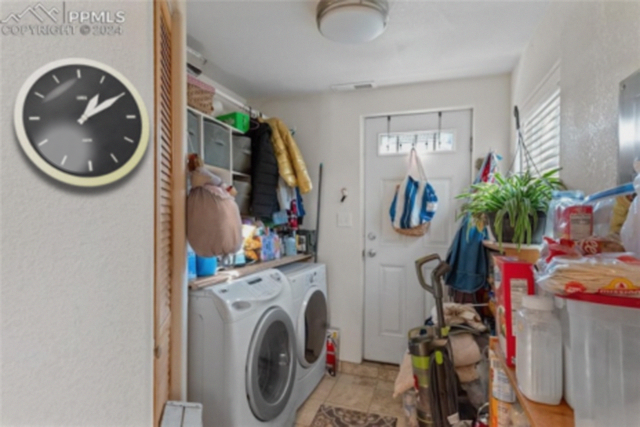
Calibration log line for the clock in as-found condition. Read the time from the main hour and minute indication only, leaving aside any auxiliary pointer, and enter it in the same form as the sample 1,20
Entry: 1,10
